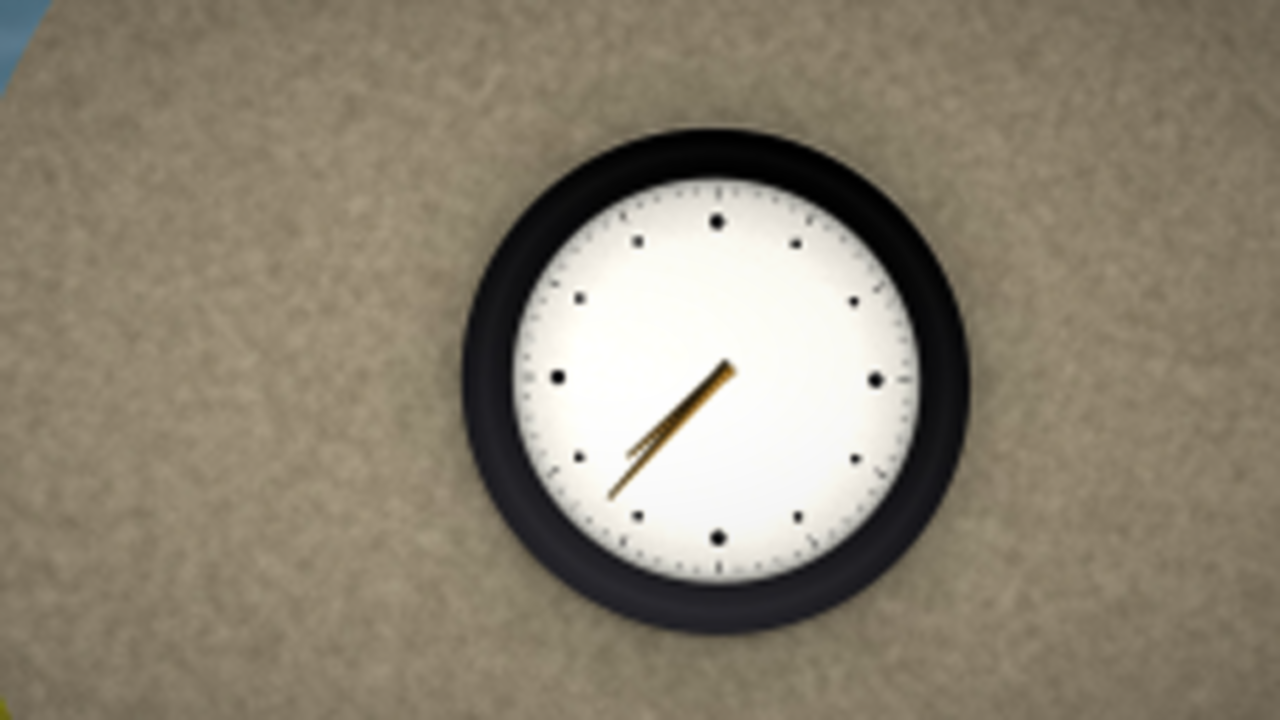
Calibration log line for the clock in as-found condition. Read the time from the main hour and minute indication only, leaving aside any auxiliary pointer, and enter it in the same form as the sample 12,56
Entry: 7,37
